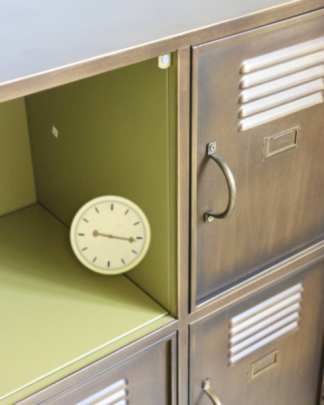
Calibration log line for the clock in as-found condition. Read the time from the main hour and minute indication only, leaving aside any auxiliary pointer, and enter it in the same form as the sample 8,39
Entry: 9,16
